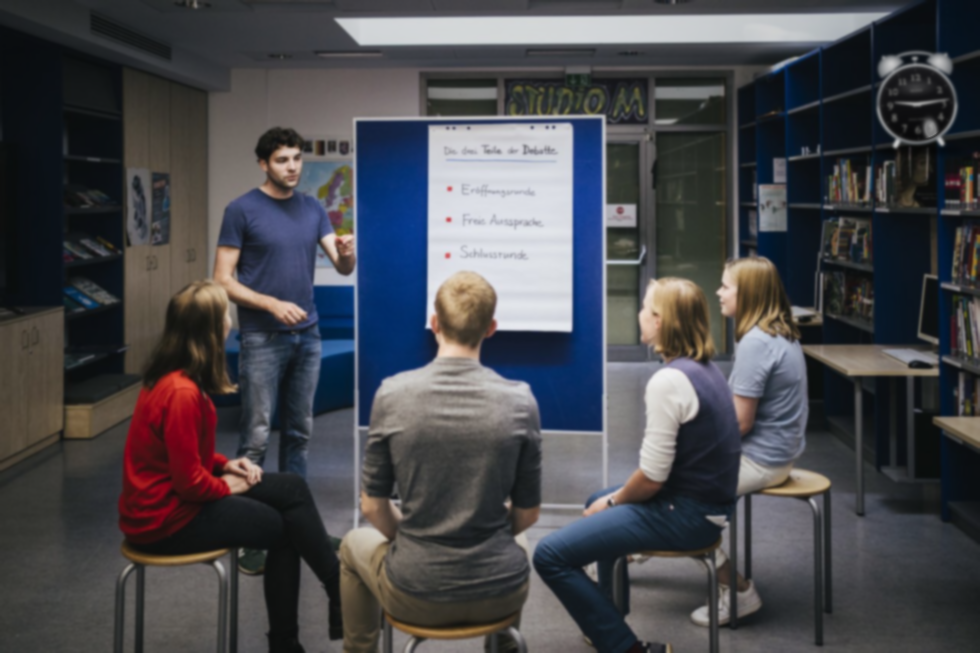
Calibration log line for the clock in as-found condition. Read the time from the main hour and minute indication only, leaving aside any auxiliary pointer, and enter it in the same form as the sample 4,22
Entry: 9,14
